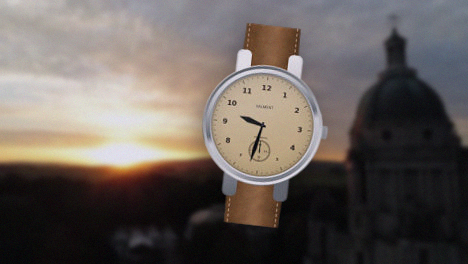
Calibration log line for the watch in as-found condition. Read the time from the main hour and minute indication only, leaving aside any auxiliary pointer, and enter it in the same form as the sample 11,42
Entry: 9,32
